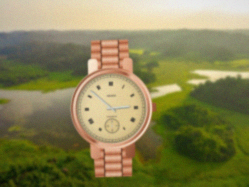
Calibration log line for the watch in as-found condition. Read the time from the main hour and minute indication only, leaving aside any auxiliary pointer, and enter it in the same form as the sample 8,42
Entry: 2,52
